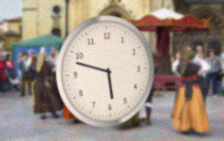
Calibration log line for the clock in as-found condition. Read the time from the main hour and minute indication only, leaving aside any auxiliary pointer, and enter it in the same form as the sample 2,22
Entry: 5,48
